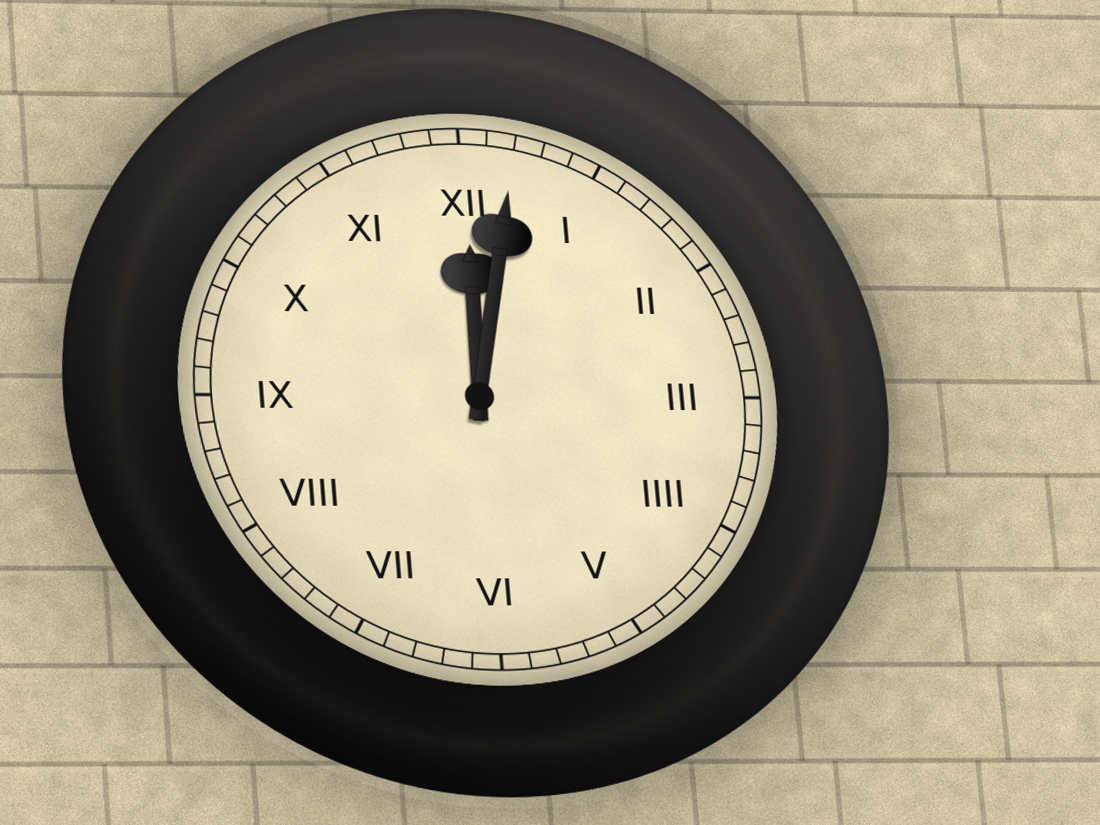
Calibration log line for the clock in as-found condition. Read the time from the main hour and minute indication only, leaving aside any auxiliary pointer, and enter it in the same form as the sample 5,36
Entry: 12,02
